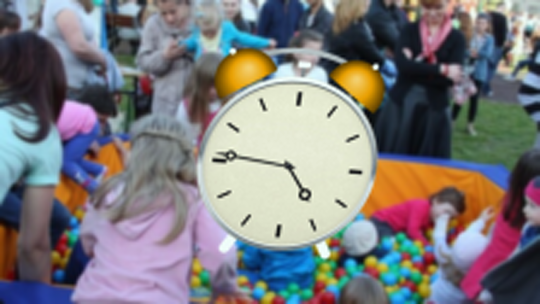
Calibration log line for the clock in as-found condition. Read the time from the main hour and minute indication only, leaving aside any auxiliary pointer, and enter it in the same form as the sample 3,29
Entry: 4,46
